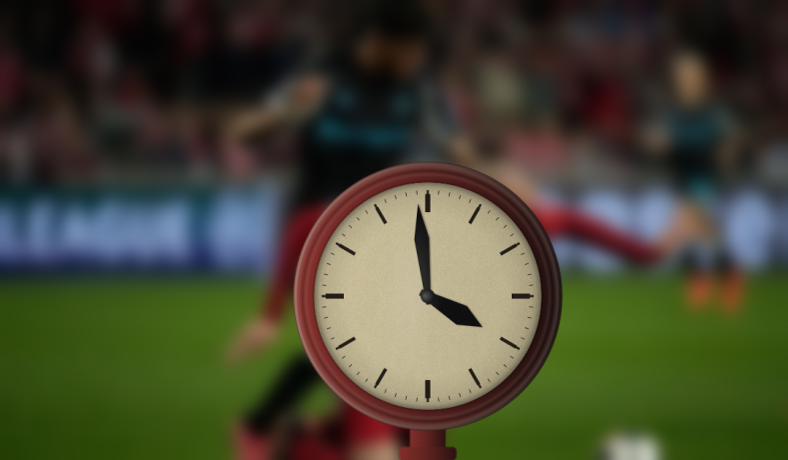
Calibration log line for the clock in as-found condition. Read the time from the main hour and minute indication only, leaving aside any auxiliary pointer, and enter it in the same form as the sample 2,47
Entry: 3,59
